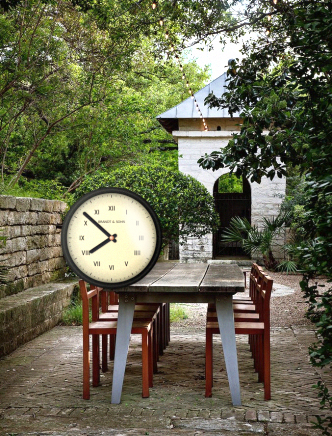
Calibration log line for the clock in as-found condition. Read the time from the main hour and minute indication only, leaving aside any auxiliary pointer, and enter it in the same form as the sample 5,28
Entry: 7,52
